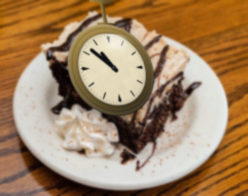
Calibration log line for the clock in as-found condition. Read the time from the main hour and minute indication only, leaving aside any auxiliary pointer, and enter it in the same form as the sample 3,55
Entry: 10,52
